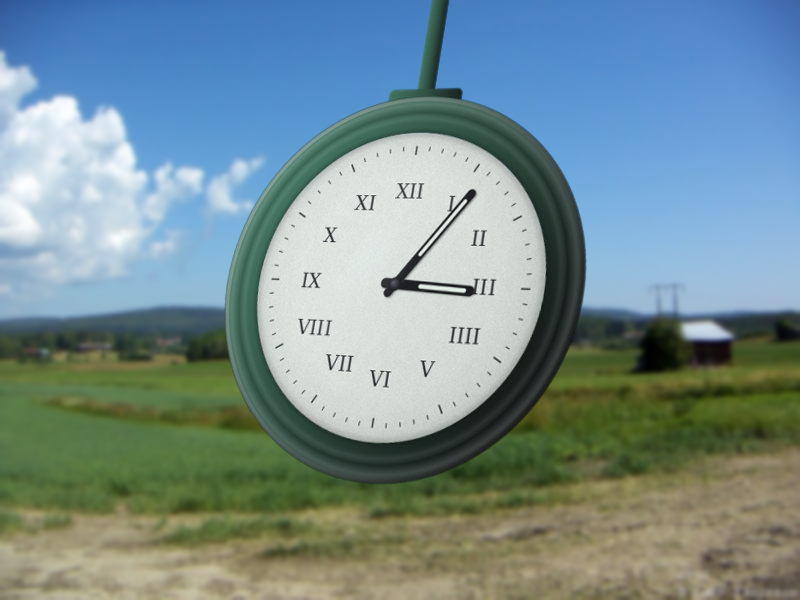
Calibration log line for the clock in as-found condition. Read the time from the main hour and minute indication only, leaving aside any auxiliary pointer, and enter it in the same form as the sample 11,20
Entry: 3,06
